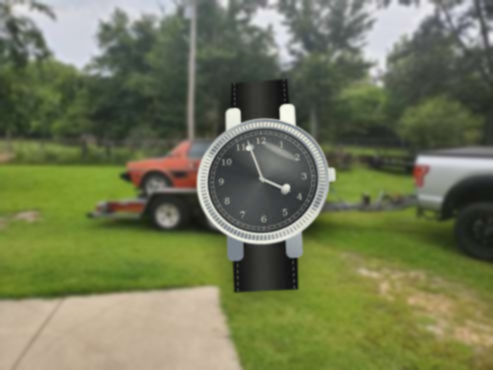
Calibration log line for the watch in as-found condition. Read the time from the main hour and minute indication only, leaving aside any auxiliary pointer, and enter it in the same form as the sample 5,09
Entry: 3,57
